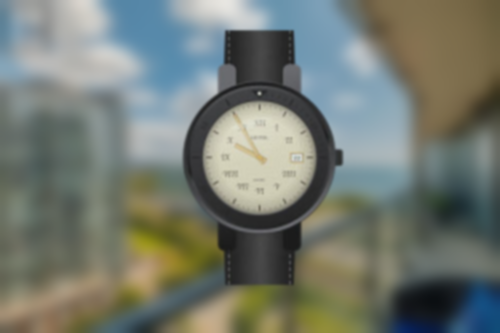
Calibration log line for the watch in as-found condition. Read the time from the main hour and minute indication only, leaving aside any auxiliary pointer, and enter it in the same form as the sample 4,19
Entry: 9,55
